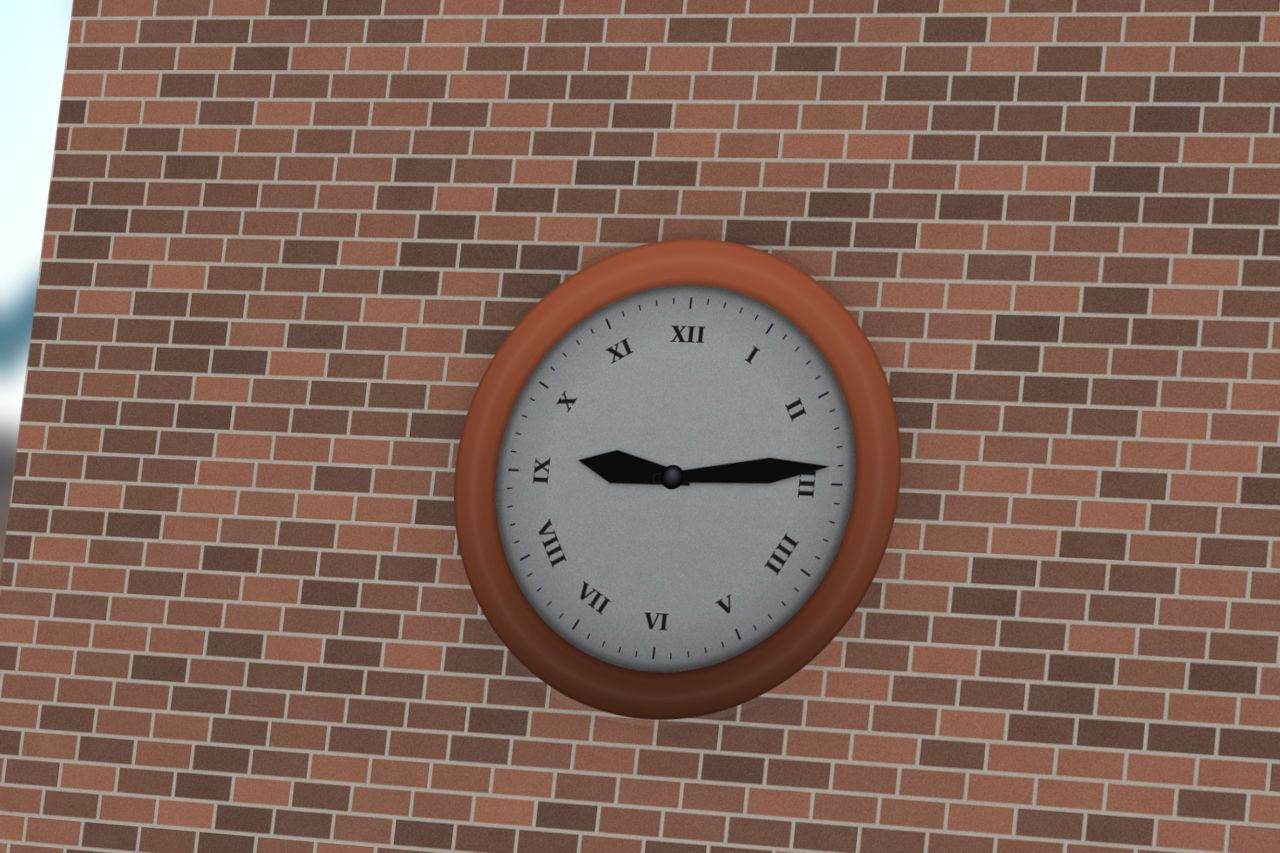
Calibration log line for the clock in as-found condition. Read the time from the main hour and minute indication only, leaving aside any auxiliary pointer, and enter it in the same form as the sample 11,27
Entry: 9,14
